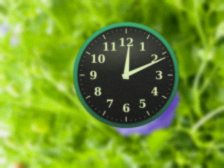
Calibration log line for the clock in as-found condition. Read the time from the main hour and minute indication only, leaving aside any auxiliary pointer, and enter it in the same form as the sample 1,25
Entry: 12,11
